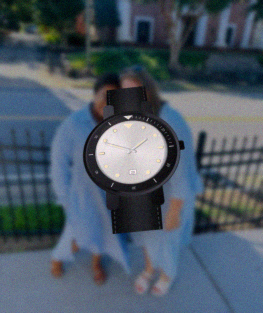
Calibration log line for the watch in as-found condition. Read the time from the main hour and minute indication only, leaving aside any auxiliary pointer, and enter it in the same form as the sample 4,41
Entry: 1,49
